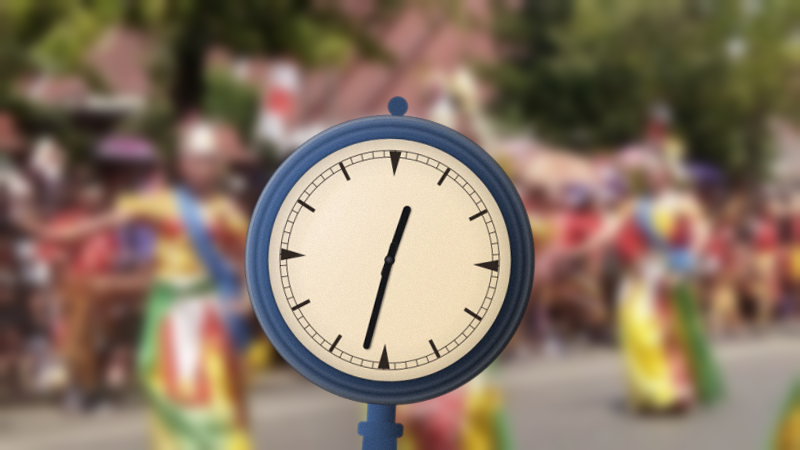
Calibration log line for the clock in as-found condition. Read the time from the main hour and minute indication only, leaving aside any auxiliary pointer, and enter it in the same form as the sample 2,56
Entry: 12,32
